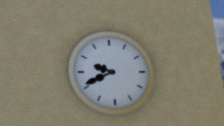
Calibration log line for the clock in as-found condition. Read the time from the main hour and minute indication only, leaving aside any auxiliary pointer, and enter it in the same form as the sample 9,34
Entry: 9,41
